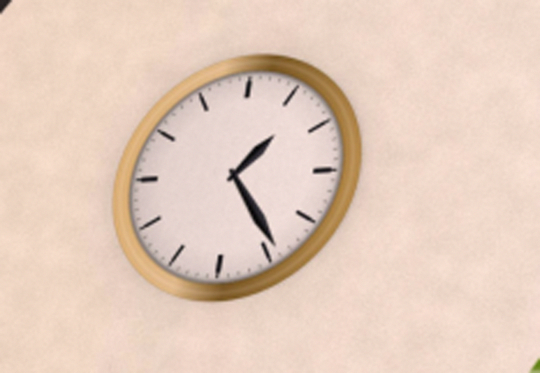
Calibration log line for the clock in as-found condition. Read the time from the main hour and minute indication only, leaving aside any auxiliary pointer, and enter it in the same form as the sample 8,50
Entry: 1,24
